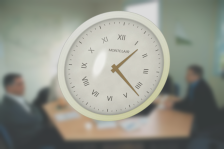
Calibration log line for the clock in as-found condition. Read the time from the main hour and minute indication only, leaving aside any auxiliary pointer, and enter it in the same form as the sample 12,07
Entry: 1,22
